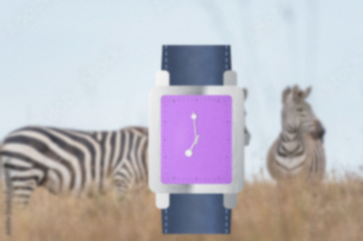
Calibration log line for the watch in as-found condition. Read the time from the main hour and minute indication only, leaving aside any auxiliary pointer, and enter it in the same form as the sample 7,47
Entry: 6,59
